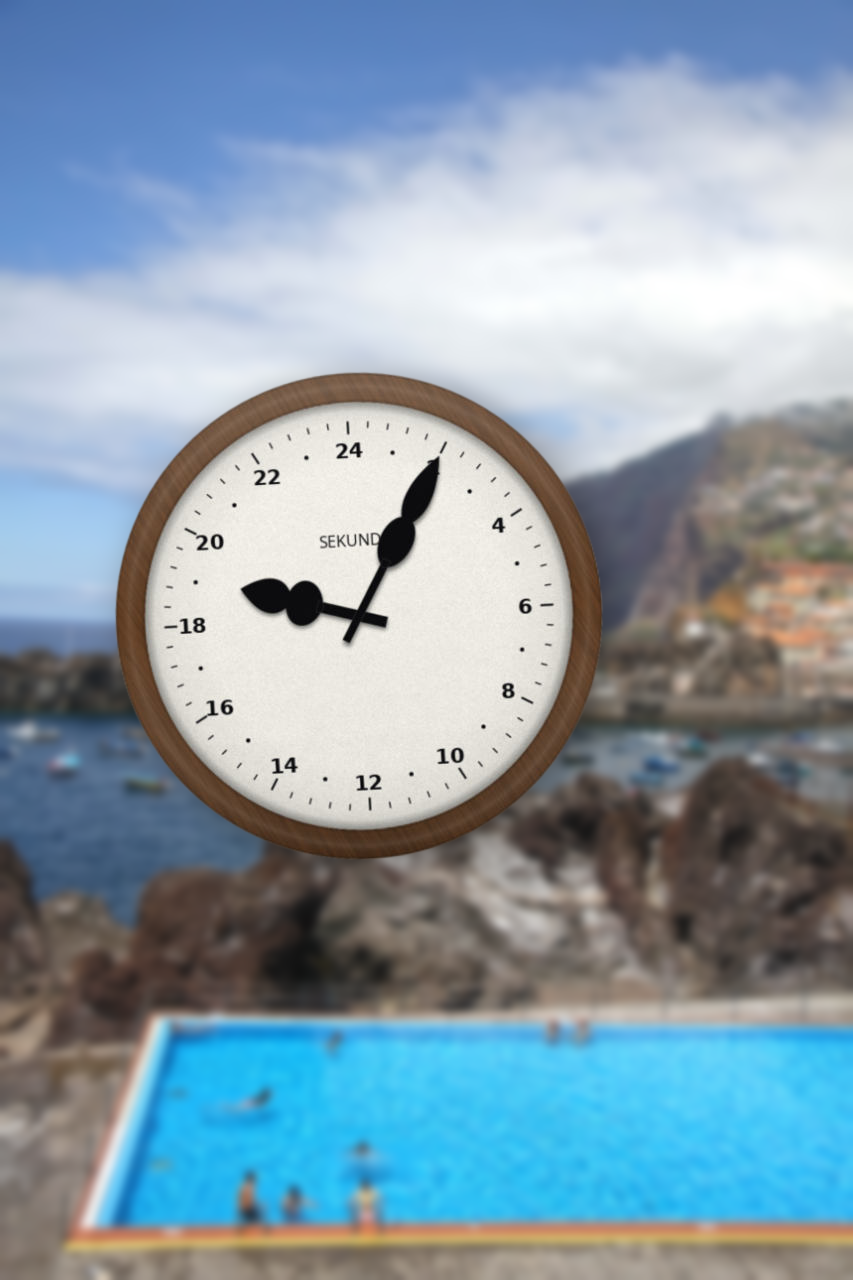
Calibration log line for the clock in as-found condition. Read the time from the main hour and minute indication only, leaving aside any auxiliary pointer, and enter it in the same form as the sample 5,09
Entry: 19,05
